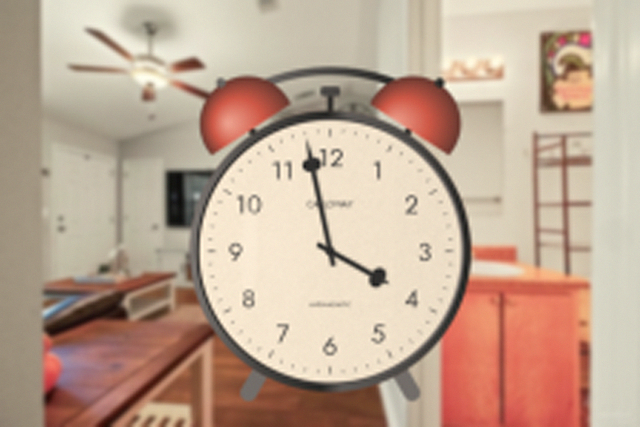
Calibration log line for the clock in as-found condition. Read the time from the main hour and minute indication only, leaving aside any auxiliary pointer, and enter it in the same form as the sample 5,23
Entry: 3,58
